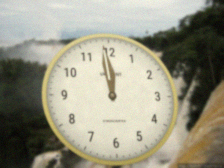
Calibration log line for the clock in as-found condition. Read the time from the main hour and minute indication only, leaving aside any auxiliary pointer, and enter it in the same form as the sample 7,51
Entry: 11,59
